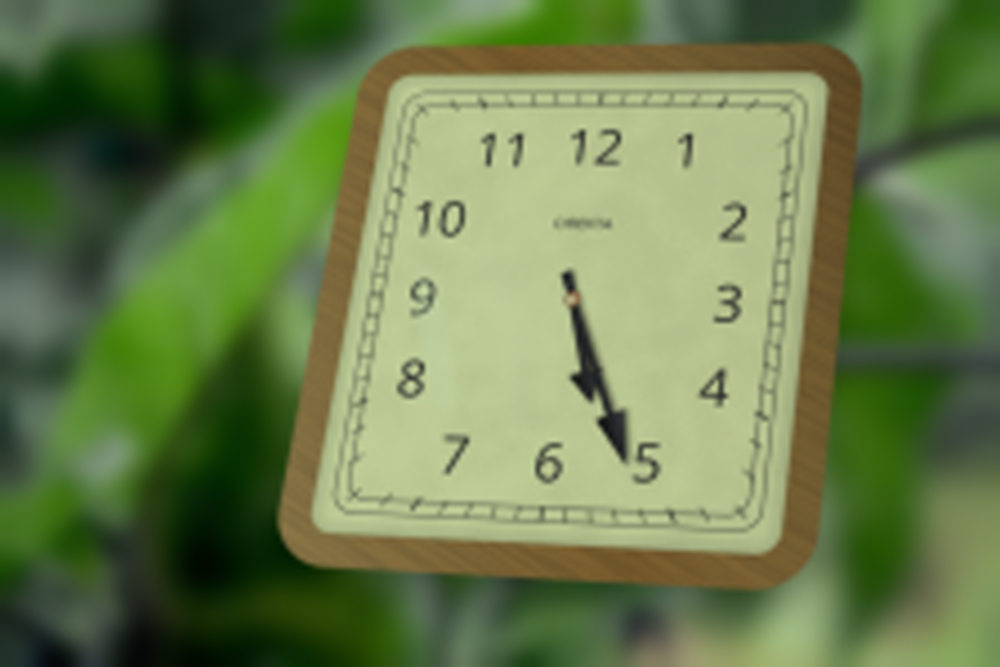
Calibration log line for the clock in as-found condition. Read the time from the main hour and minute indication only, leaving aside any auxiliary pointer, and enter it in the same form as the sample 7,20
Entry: 5,26
